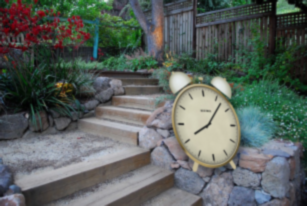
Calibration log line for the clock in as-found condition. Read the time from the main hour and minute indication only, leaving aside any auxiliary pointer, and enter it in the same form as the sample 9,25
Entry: 8,07
